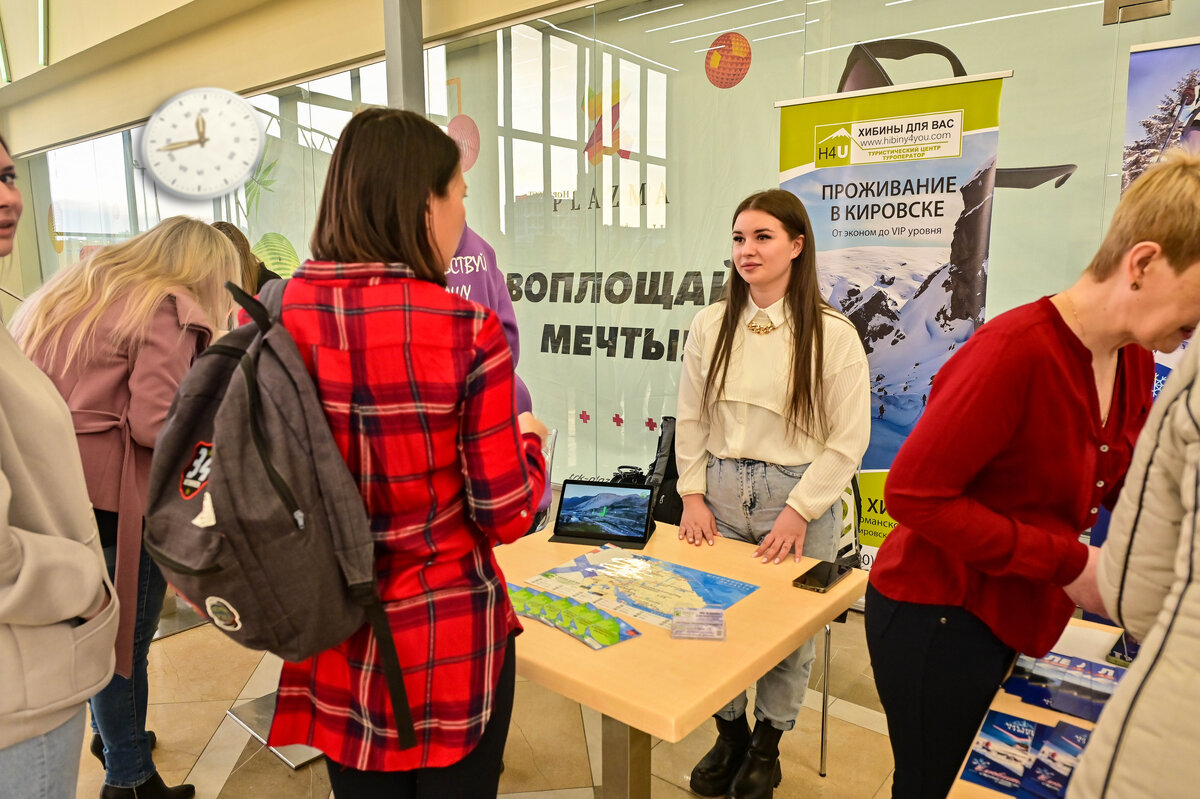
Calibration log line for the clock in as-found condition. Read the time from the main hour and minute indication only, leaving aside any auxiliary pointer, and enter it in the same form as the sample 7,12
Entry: 11,43
